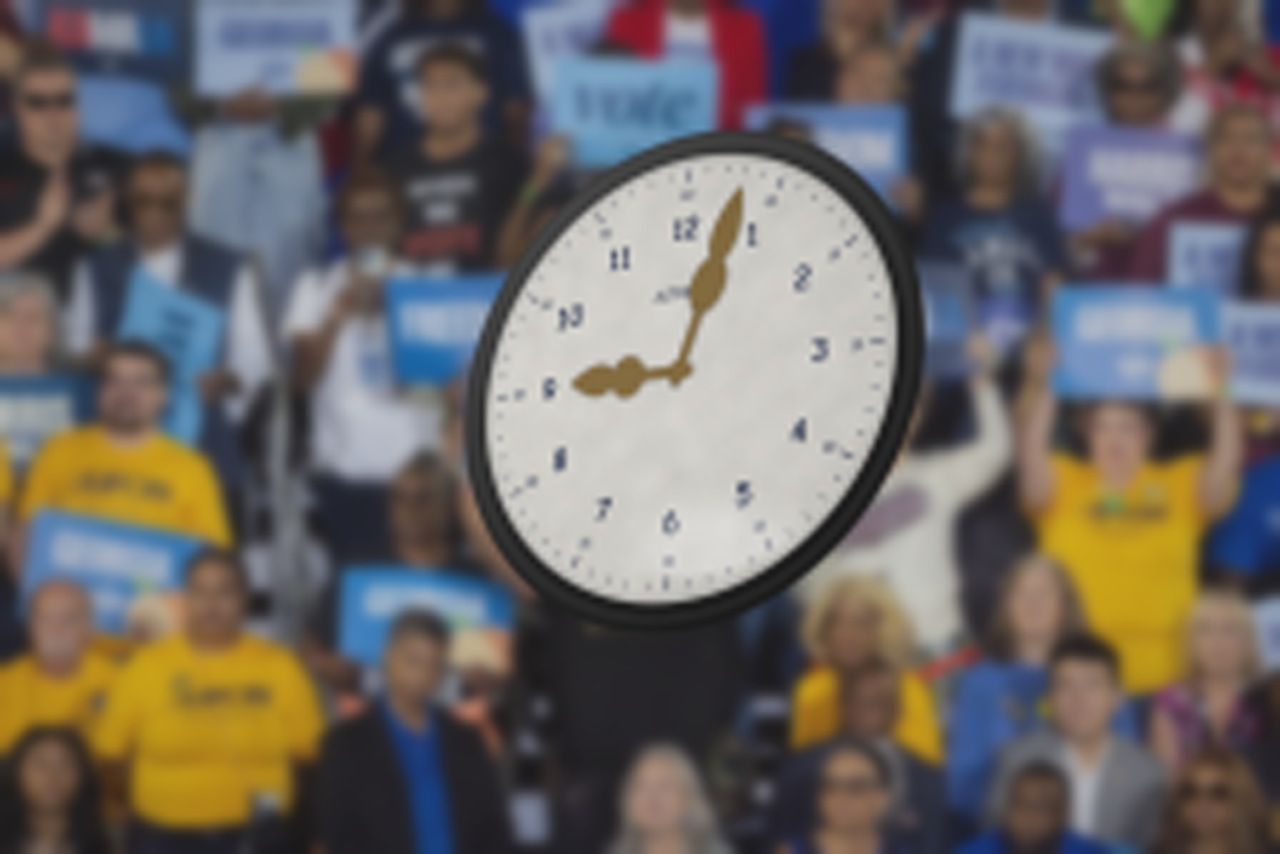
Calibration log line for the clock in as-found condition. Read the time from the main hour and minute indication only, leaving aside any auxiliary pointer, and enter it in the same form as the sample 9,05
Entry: 9,03
